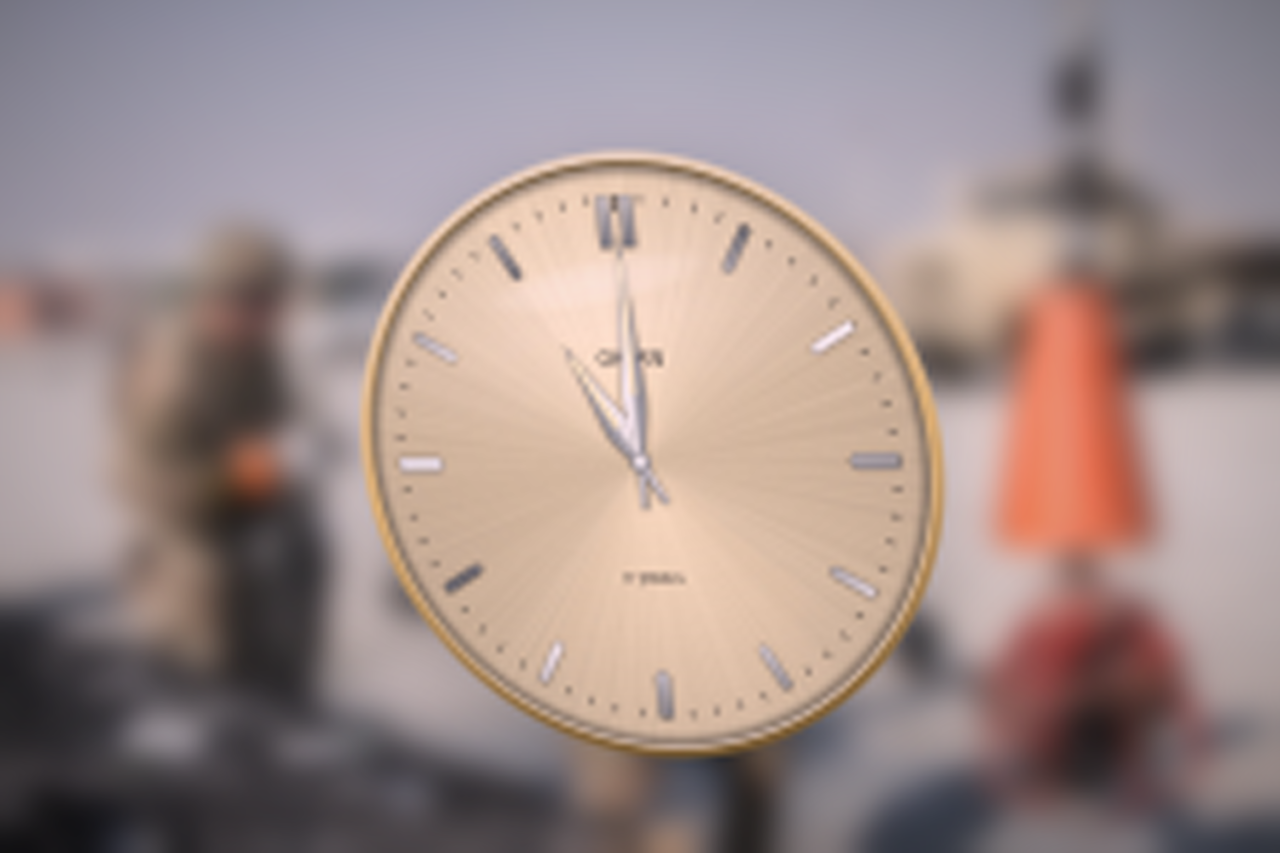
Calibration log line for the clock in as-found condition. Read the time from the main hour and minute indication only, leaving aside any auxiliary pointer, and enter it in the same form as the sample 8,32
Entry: 11,00
